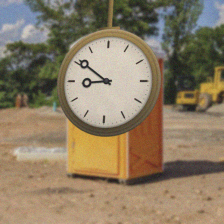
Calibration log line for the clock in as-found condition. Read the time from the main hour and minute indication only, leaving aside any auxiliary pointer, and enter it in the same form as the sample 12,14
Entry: 8,51
